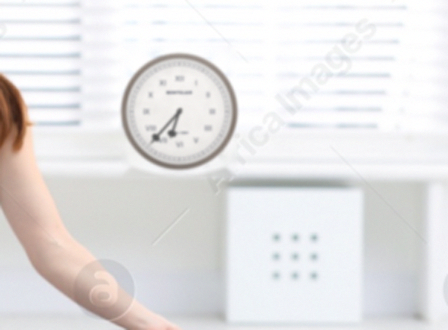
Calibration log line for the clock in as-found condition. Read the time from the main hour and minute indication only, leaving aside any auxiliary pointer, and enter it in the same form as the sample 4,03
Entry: 6,37
